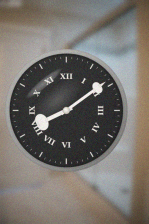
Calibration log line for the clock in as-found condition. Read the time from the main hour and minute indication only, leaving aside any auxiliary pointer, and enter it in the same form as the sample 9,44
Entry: 8,09
